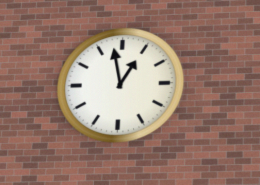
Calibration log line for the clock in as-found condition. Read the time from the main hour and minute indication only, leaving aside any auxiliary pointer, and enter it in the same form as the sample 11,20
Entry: 12,58
